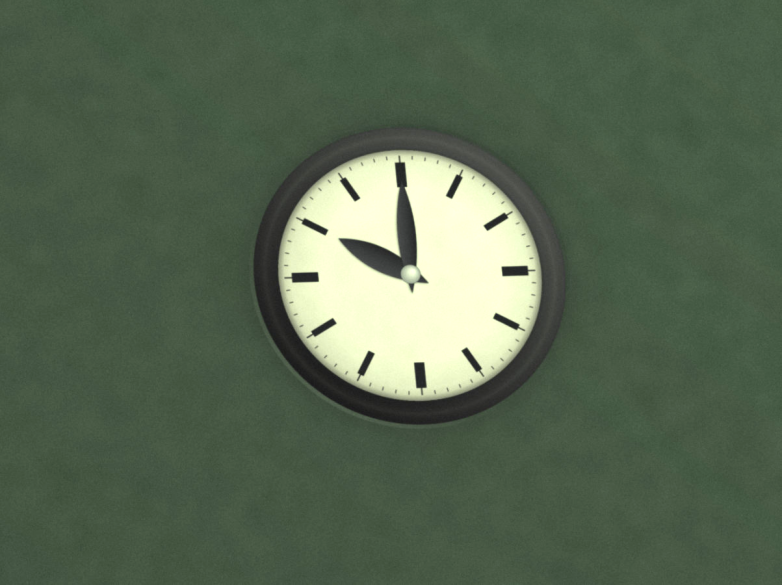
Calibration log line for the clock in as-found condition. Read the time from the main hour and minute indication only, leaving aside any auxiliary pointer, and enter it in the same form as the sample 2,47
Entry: 10,00
